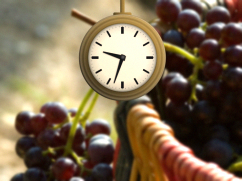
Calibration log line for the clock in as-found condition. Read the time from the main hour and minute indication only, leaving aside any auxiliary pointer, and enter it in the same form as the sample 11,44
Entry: 9,33
